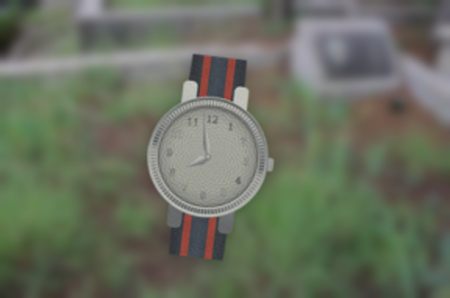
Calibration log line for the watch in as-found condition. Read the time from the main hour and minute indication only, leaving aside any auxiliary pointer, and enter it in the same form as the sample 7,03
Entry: 7,58
